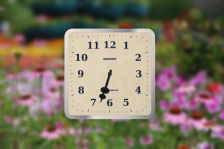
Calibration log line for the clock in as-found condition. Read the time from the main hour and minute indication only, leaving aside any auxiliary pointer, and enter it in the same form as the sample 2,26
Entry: 6,33
